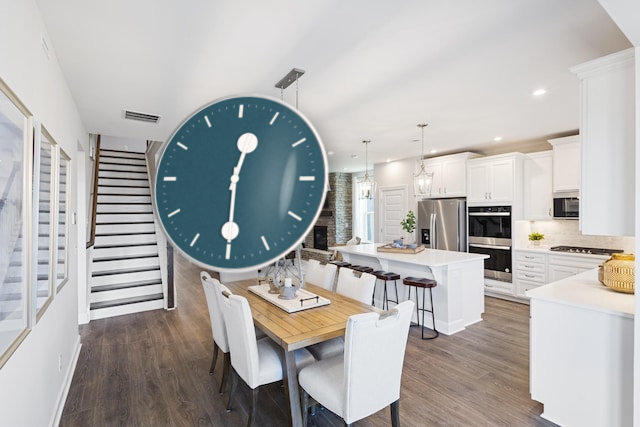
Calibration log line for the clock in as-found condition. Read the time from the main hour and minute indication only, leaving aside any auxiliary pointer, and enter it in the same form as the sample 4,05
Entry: 12,30
